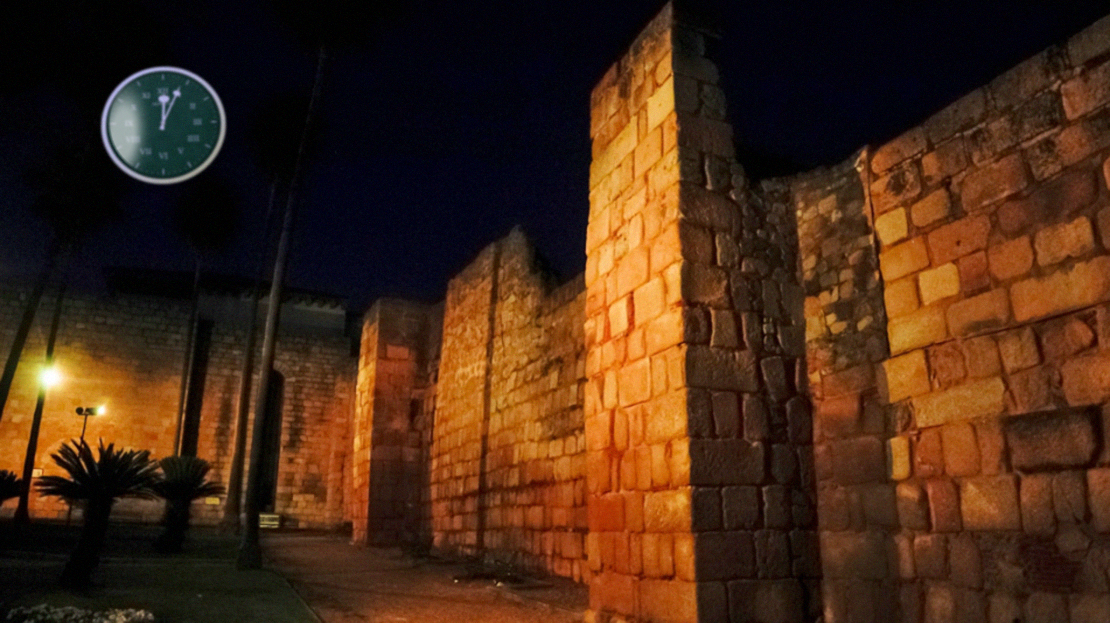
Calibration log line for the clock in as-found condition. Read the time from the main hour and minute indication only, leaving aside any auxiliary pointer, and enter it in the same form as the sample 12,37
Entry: 12,04
